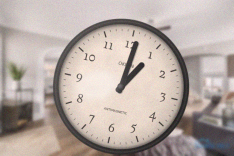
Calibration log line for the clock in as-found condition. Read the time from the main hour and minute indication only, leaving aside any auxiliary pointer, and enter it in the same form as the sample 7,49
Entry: 1,01
